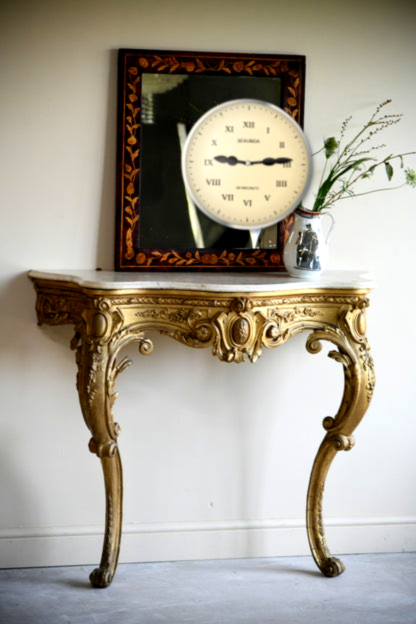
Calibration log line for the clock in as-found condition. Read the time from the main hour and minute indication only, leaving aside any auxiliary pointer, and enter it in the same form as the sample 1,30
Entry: 9,14
